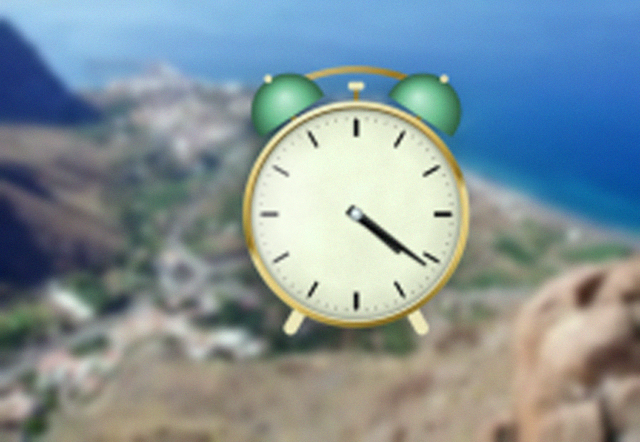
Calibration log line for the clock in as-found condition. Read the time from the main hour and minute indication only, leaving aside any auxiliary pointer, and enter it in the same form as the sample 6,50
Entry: 4,21
